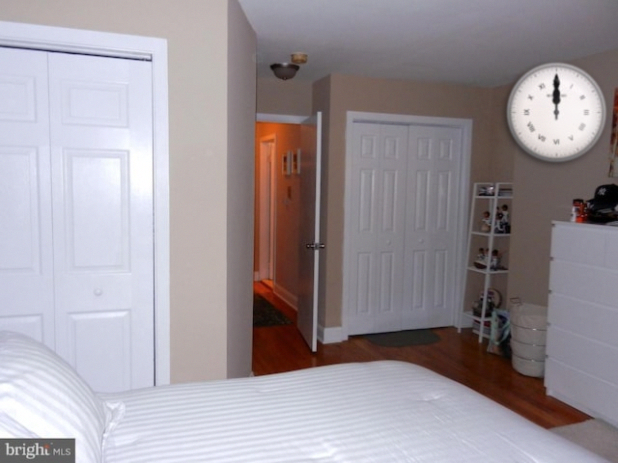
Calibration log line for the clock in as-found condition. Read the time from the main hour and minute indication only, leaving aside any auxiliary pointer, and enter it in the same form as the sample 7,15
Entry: 12,00
